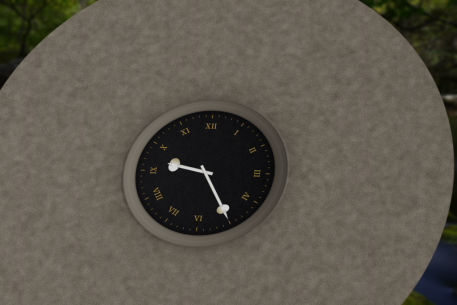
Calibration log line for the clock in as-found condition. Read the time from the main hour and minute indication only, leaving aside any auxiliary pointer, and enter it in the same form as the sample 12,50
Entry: 9,25
